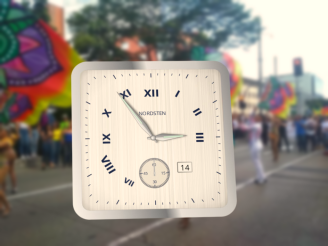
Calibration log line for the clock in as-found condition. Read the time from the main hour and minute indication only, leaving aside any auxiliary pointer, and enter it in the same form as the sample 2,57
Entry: 2,54
